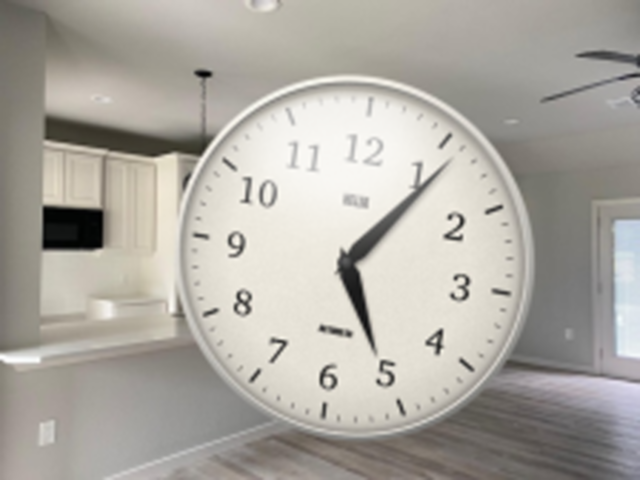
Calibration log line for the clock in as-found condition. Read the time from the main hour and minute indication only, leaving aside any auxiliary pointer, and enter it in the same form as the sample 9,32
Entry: 5,06
